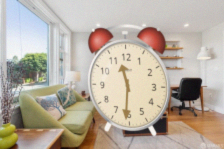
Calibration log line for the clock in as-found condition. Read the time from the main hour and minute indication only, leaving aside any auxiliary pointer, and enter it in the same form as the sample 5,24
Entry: 11,31
